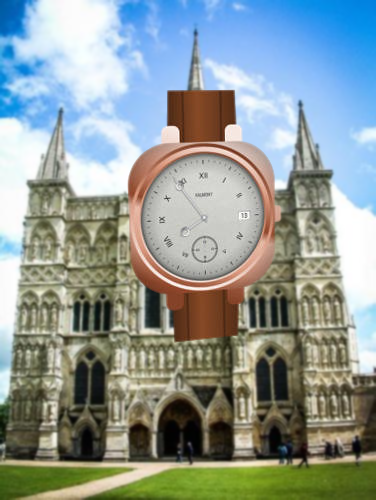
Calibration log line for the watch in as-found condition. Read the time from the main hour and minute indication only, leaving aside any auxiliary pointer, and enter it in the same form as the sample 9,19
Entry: 7,54
